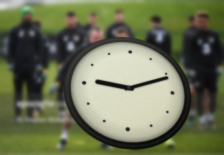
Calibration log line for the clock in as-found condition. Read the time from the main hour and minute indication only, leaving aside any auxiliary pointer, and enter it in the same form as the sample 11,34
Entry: 9,11
